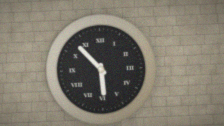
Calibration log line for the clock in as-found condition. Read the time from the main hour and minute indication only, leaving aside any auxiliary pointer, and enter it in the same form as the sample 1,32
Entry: 5,53
